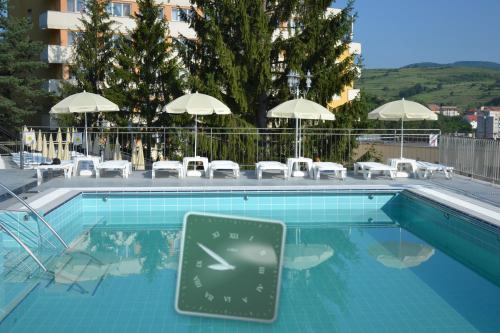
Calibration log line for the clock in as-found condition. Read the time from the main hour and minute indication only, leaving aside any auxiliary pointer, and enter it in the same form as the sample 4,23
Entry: 8,50
